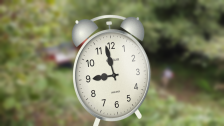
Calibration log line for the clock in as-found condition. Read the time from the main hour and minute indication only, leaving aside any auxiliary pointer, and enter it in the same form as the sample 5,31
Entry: 8,58
